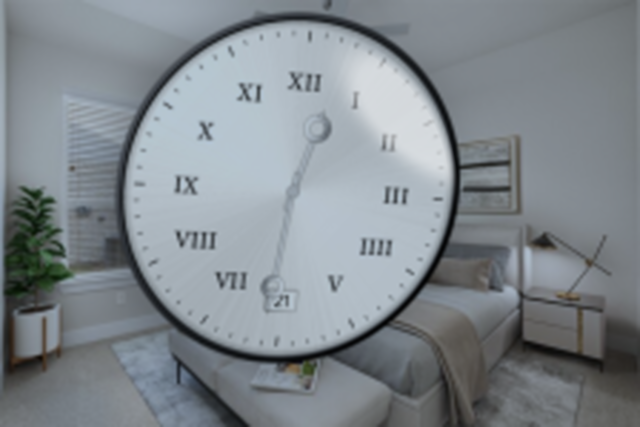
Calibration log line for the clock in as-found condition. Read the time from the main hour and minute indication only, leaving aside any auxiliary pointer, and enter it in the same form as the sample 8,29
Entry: 12,31
